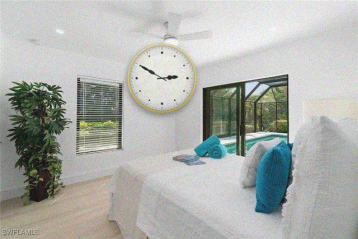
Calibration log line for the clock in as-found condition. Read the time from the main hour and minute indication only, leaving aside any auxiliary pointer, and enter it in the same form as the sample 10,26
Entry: 2,50
